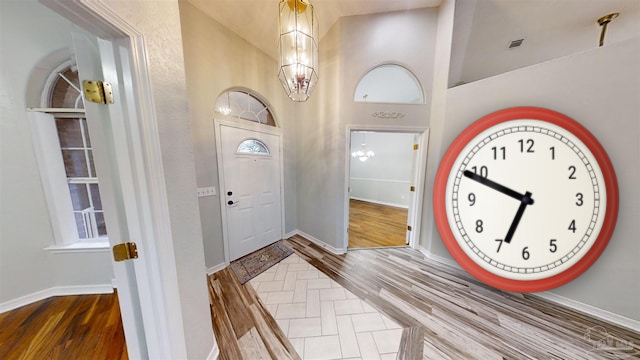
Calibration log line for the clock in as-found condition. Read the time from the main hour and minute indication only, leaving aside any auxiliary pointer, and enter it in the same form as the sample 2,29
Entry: 6,49
